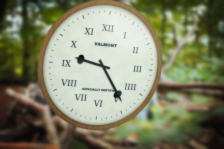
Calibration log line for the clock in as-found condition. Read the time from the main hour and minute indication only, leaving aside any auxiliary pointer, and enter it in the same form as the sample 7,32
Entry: 9,24
